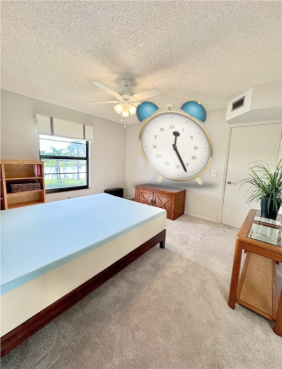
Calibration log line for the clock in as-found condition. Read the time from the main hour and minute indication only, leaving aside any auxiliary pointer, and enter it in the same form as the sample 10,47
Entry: 12,27
